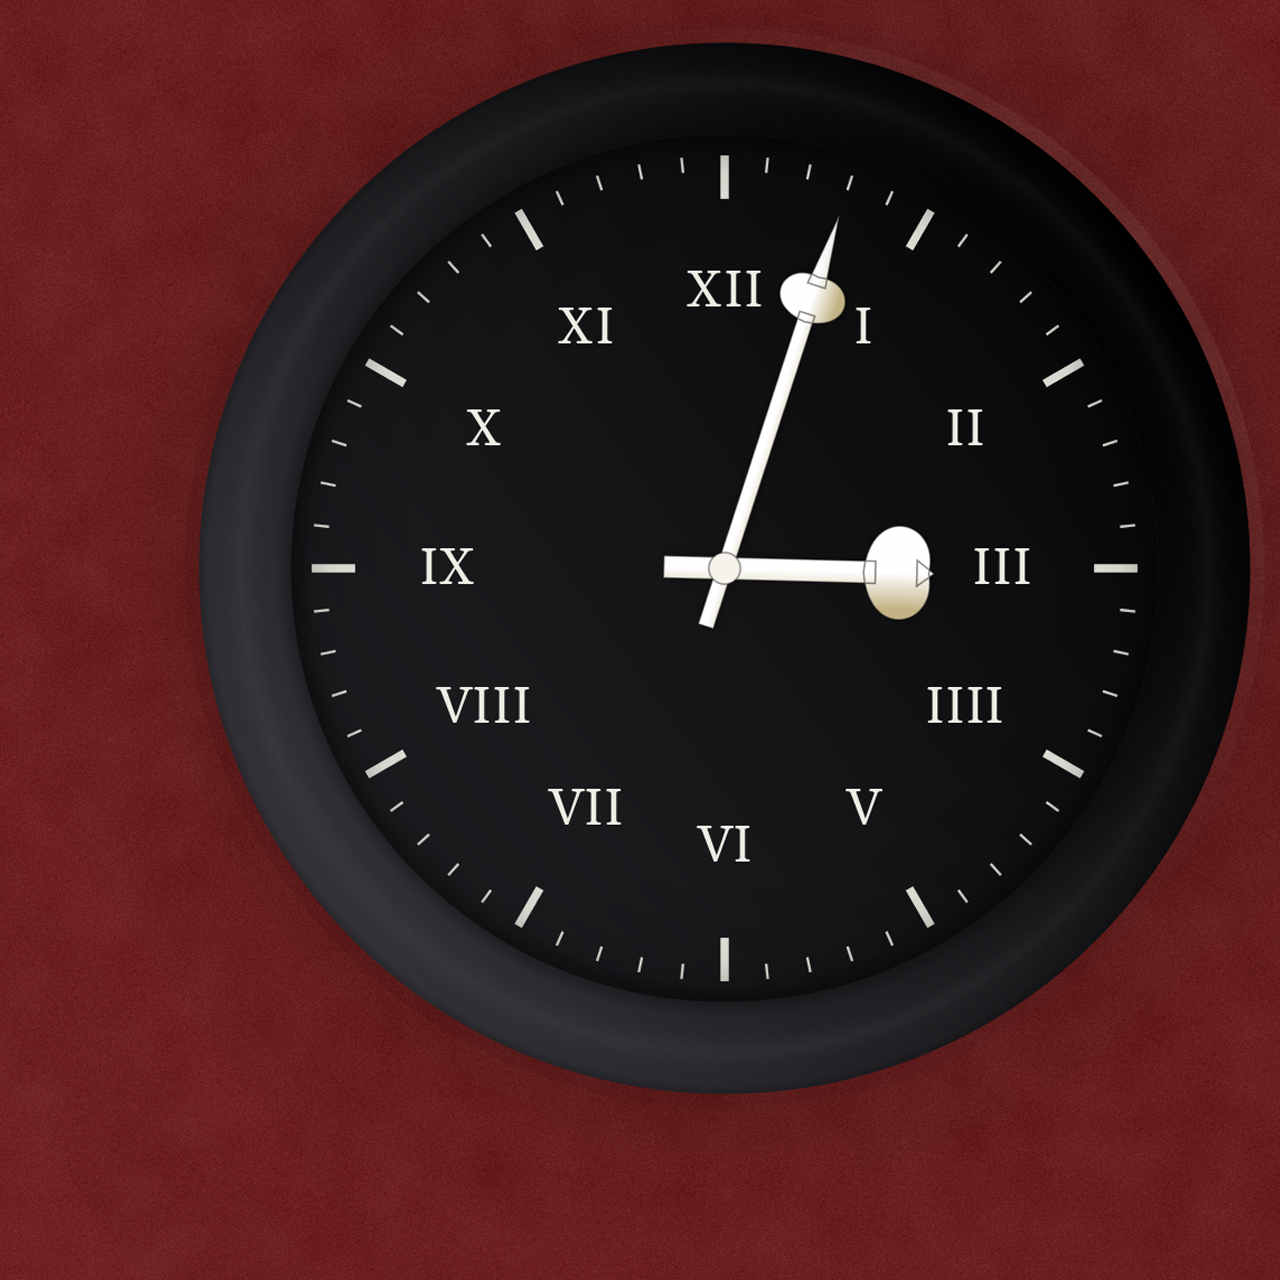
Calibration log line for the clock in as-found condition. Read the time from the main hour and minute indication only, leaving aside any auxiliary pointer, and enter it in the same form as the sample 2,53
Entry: 3,03
